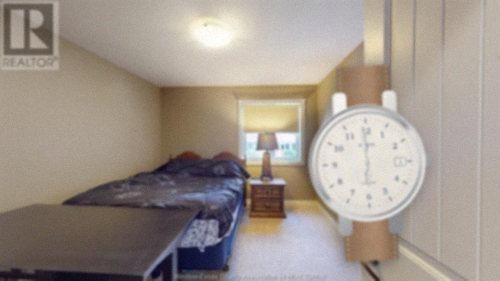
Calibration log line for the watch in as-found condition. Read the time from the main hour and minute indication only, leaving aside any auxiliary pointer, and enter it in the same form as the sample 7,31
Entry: 5,59
